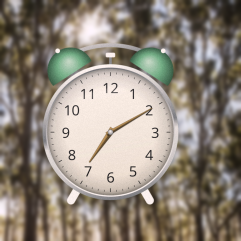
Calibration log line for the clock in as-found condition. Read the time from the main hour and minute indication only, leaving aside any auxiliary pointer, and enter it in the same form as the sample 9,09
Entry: 7,10
